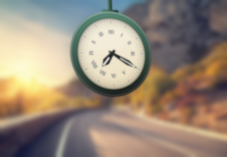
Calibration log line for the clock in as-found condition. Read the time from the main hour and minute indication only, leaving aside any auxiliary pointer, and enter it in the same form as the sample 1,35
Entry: 7,20
